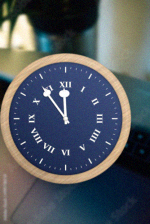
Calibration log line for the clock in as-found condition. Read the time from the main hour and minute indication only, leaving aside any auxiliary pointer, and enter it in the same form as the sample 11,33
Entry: 11,54
